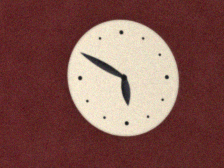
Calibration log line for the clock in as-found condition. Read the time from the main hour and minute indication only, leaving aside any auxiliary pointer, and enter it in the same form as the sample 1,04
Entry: 5,50
